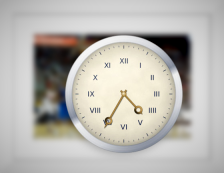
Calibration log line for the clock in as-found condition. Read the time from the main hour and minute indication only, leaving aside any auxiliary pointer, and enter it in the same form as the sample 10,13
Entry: 4,35
